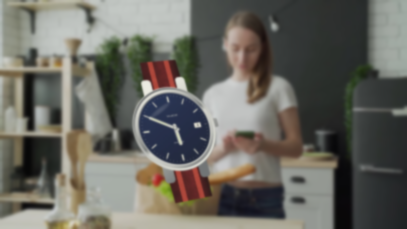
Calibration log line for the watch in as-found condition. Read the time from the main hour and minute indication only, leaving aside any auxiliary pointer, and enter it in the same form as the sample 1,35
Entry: 5,50
